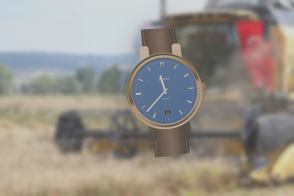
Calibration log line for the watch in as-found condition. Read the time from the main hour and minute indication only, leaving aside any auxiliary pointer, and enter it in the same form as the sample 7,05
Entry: 11,38
